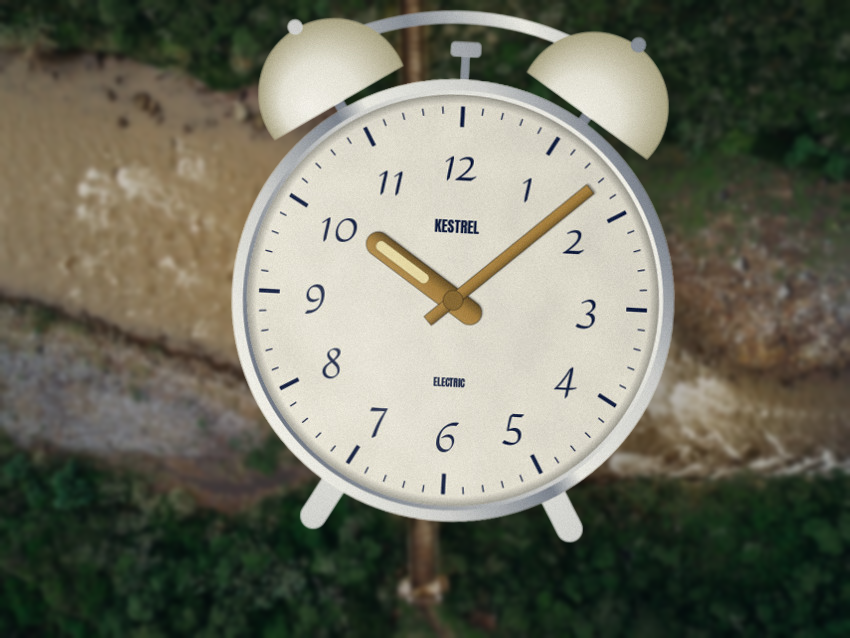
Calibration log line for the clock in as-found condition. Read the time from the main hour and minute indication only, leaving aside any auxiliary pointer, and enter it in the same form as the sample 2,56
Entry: 10,08
